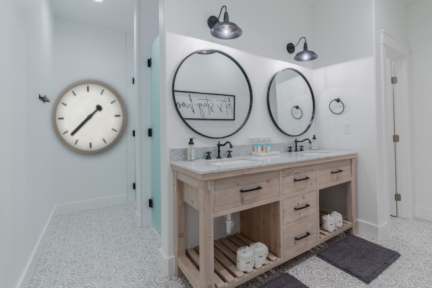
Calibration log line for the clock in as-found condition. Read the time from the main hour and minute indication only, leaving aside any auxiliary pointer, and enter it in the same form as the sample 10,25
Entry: 1,38
